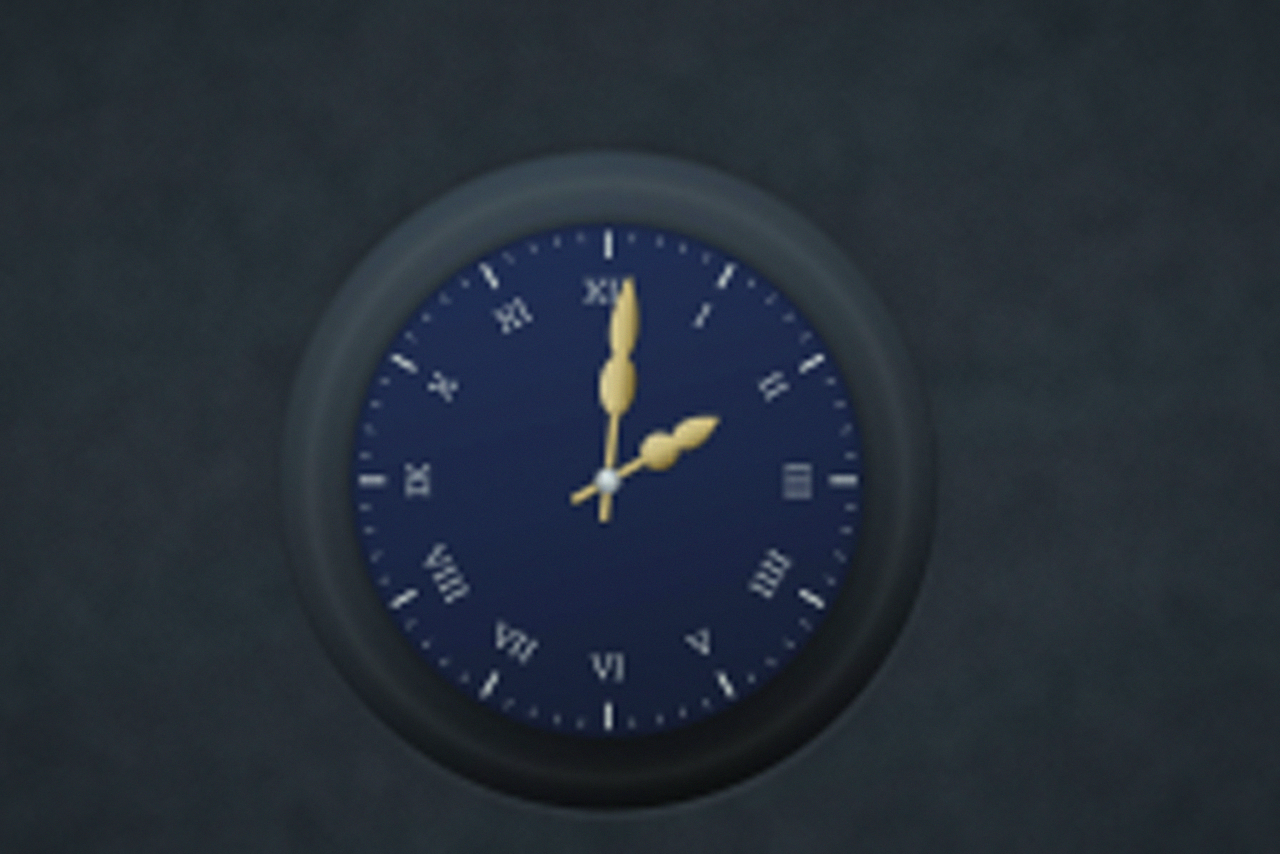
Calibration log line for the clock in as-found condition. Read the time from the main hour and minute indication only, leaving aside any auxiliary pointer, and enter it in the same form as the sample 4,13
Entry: 2,01
